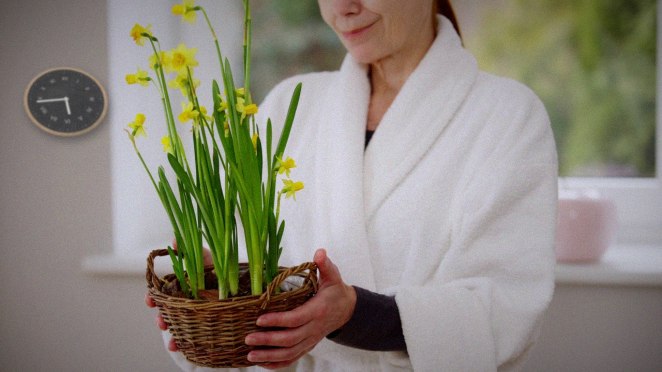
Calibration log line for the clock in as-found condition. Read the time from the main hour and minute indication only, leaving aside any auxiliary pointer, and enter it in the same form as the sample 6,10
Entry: 5,44
